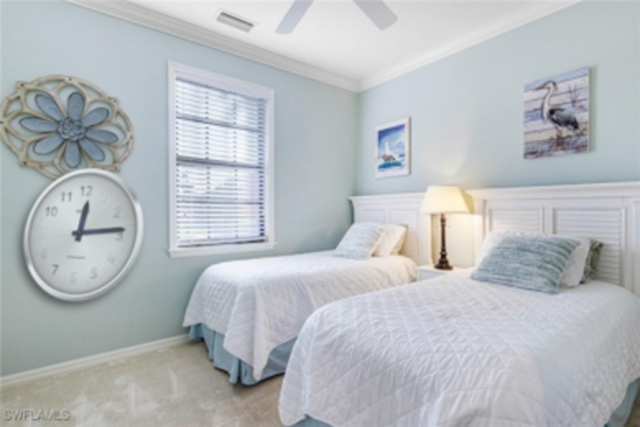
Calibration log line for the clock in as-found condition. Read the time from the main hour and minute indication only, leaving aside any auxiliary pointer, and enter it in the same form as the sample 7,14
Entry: 12,14
